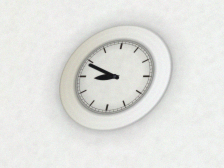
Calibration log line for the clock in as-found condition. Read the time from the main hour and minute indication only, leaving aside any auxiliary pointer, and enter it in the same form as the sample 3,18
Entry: 8,49
